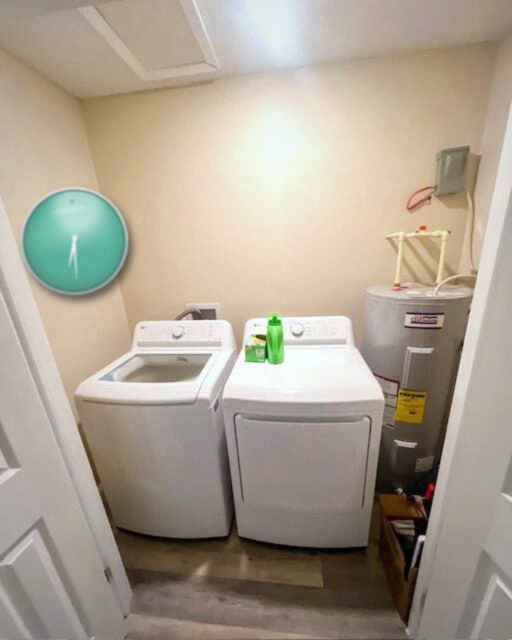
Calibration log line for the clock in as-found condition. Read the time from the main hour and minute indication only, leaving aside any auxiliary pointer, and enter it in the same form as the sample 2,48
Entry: 6,30
